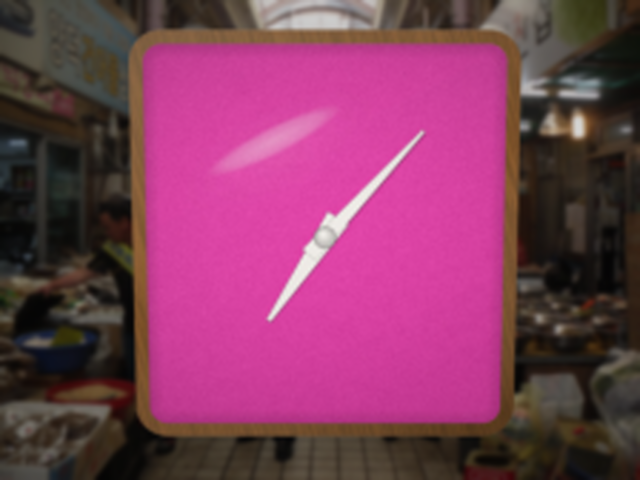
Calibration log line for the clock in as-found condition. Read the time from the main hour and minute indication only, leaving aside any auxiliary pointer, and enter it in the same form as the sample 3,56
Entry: 7,07
